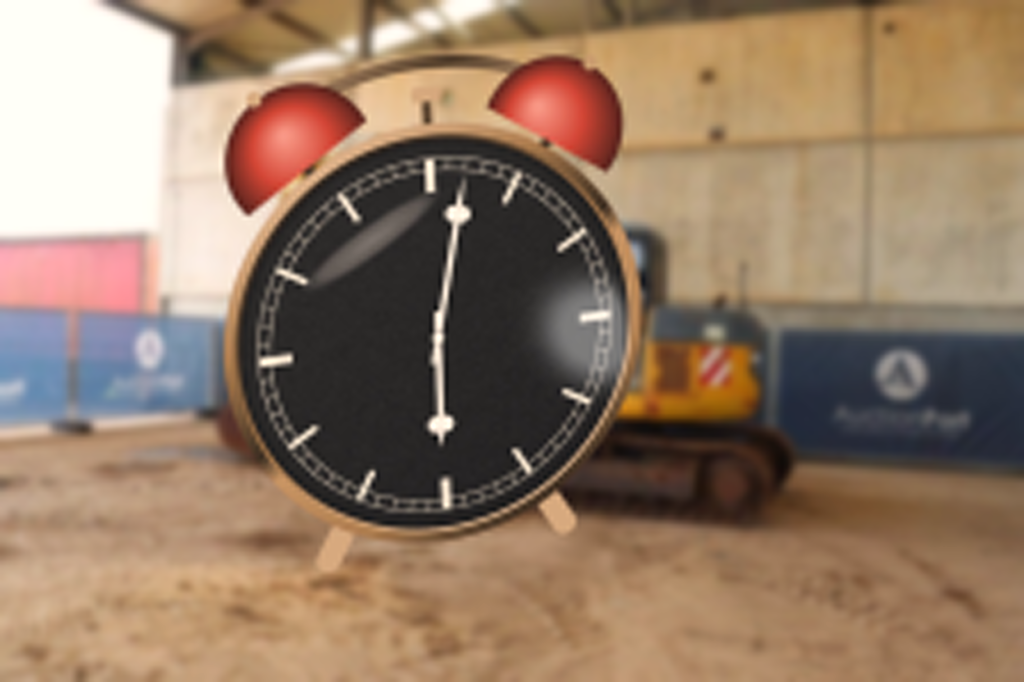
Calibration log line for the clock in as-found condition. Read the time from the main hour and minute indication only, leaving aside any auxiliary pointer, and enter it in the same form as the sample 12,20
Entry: 6,02
